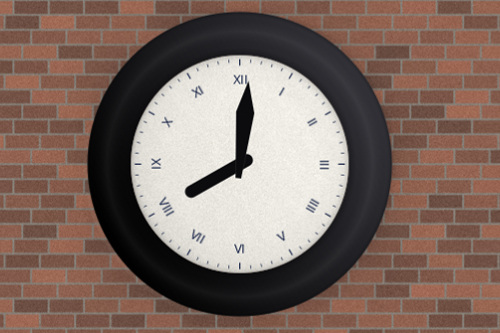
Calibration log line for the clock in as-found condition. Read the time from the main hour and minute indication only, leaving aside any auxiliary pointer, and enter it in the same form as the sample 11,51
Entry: 8,01
